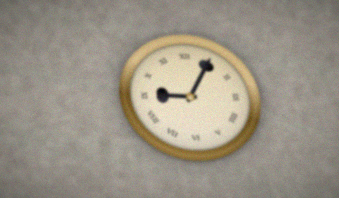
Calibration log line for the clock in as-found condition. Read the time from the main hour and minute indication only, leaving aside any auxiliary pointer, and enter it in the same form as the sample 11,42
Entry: 9,05
